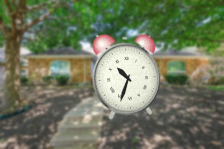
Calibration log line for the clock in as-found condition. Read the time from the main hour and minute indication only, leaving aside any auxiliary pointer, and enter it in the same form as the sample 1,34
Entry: 10,34
